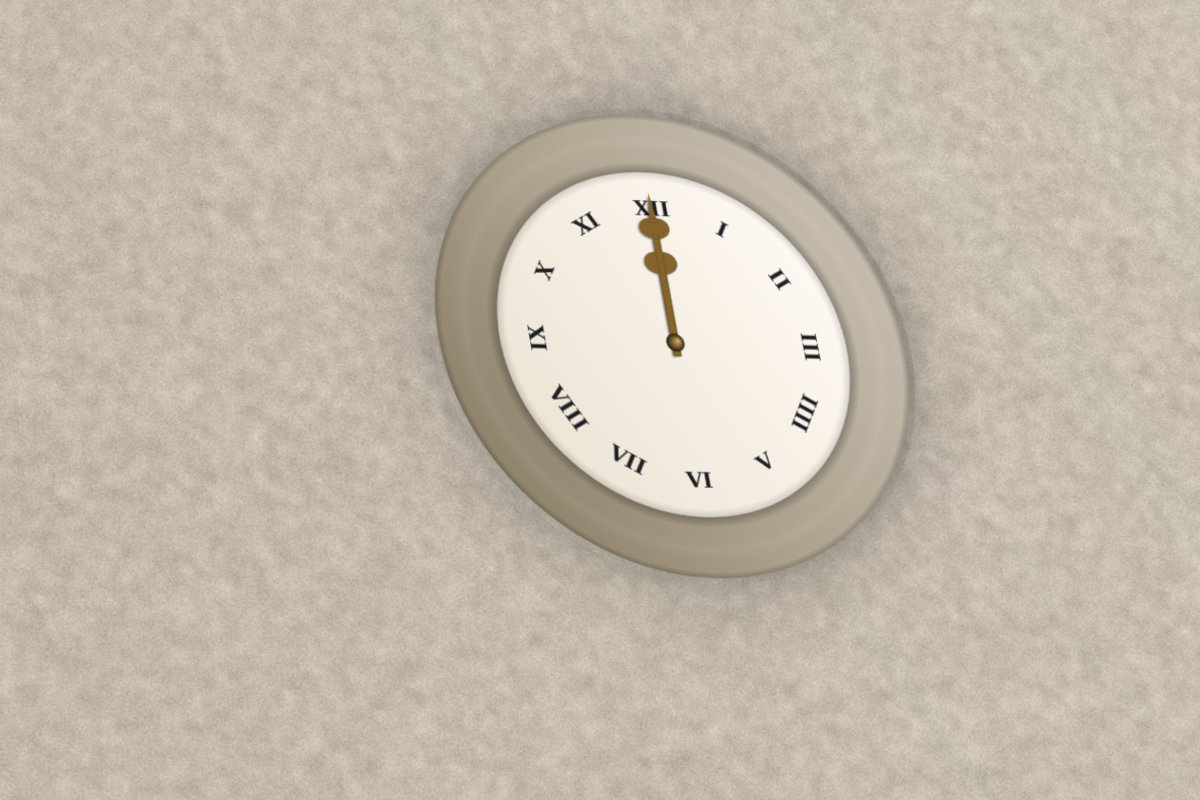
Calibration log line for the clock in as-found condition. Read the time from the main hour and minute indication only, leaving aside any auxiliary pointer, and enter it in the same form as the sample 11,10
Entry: 12,00
